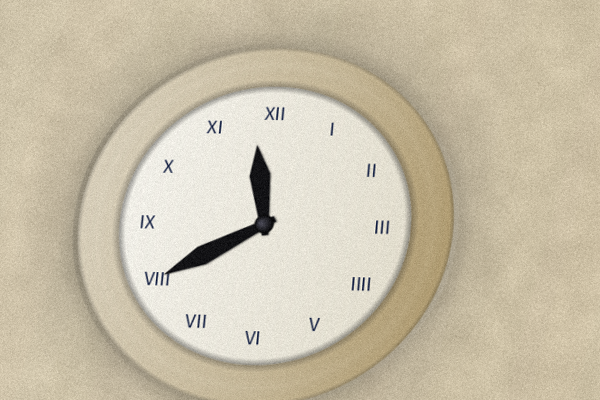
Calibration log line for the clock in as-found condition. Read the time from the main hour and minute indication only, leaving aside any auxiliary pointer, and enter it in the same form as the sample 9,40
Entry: 11,40
